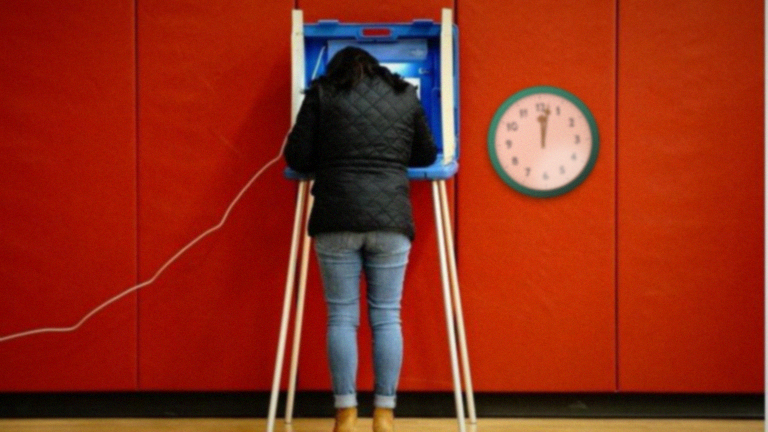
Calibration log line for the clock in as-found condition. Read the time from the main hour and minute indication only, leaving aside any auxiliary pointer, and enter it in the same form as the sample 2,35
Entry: 12,02
